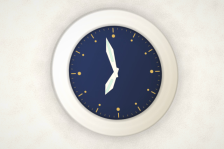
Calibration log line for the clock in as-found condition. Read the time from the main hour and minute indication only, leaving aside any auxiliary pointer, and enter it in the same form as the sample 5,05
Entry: 6,58
